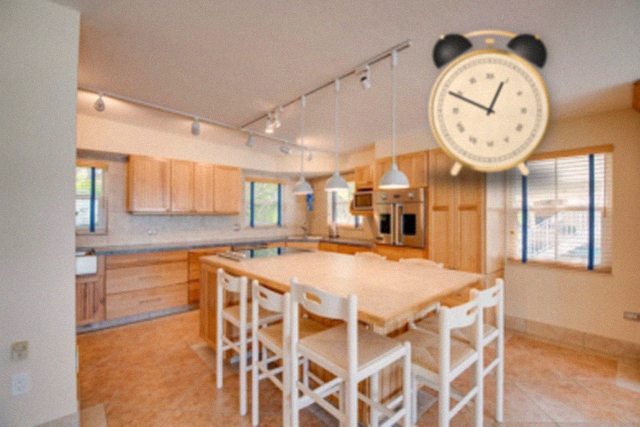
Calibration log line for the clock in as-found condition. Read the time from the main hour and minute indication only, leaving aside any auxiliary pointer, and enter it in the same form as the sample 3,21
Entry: 12,49
